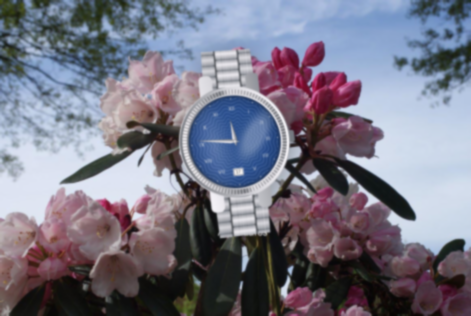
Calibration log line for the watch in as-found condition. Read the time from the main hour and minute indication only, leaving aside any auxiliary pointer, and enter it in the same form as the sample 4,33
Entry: 11,46
